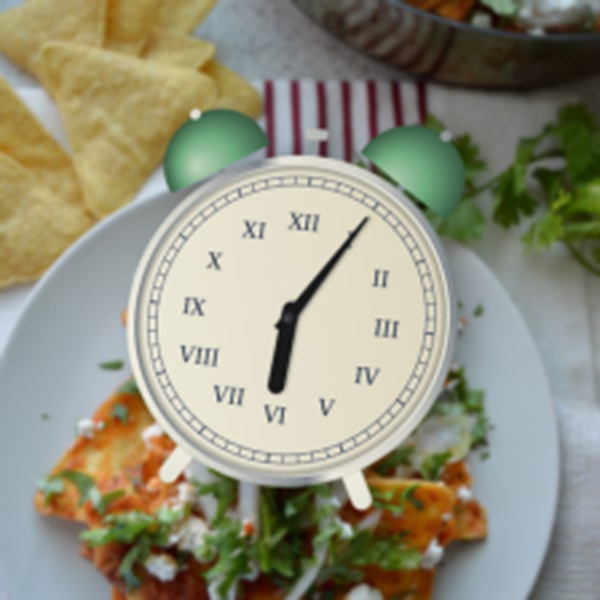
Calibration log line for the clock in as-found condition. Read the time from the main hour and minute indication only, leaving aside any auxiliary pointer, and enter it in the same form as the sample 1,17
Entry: 6,05
